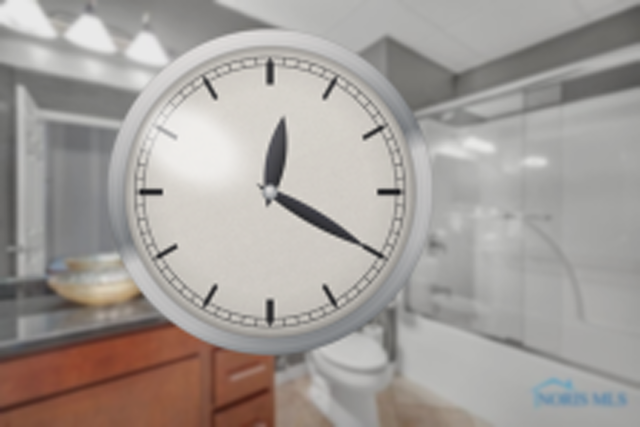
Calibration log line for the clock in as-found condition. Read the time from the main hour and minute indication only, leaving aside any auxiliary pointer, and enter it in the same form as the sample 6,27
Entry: 12,20
